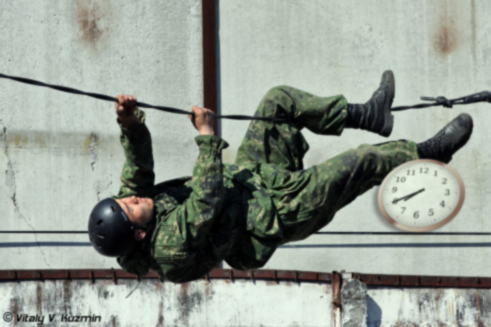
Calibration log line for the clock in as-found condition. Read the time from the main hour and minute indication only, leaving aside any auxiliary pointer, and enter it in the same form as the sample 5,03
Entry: 7,40
